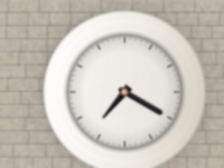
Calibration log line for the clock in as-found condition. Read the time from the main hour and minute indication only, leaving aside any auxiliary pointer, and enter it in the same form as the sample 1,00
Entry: 7,20
